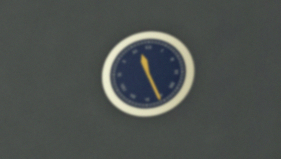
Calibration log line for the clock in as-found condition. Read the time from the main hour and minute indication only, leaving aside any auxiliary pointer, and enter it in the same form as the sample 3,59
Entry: 11,26
